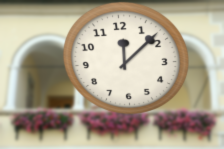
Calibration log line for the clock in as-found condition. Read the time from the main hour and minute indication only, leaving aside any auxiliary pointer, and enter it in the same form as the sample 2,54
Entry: 12,08
